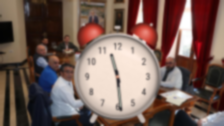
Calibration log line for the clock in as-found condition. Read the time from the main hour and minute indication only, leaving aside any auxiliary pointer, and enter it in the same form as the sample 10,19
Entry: 11,29
